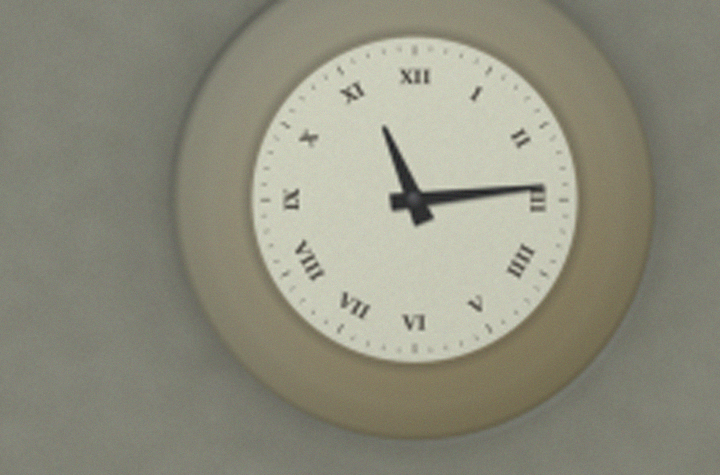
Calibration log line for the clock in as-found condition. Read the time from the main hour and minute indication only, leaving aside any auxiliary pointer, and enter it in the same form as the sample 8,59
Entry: 11,14
